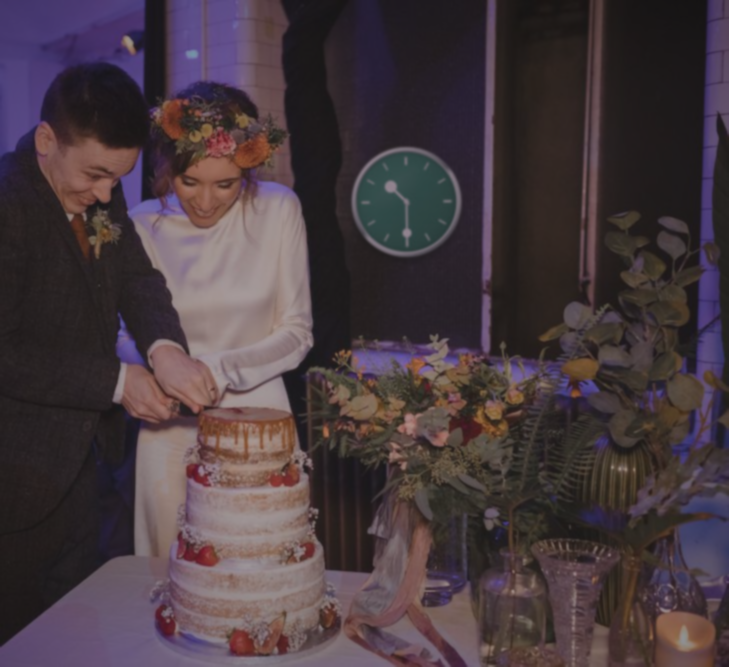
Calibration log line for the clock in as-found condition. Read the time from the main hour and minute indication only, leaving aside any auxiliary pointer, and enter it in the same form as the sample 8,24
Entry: 10,30
